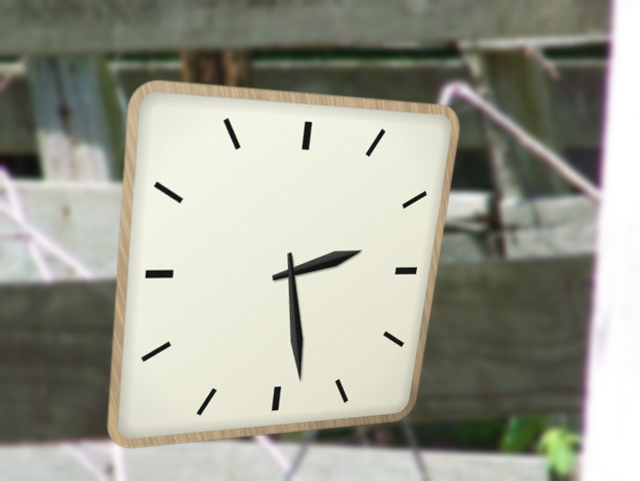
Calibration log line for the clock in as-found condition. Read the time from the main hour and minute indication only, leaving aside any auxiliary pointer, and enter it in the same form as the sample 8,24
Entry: 2,28
